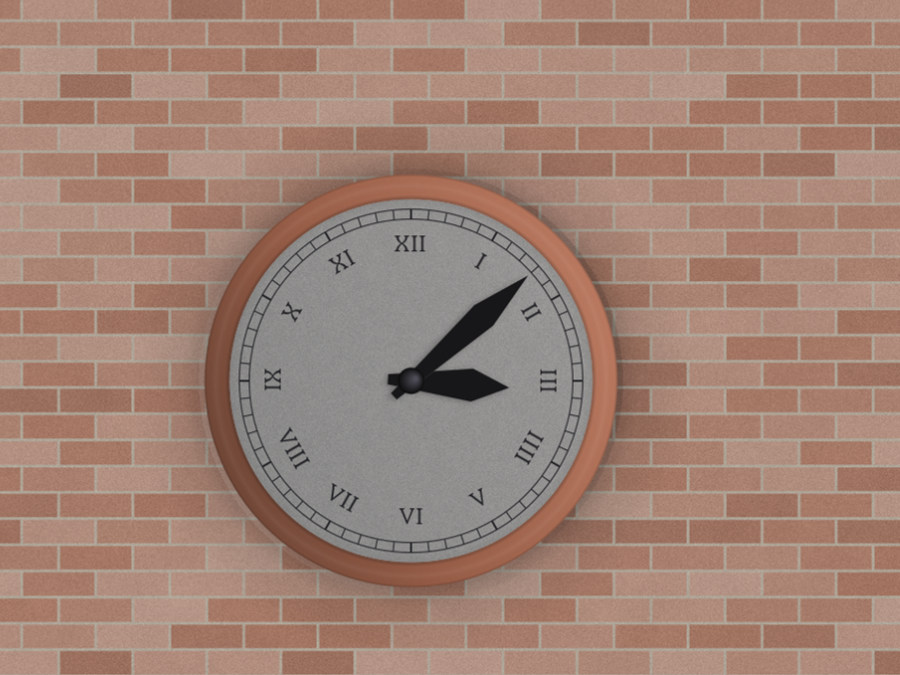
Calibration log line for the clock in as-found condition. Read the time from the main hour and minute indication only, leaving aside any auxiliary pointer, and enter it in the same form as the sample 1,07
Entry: 3,08
